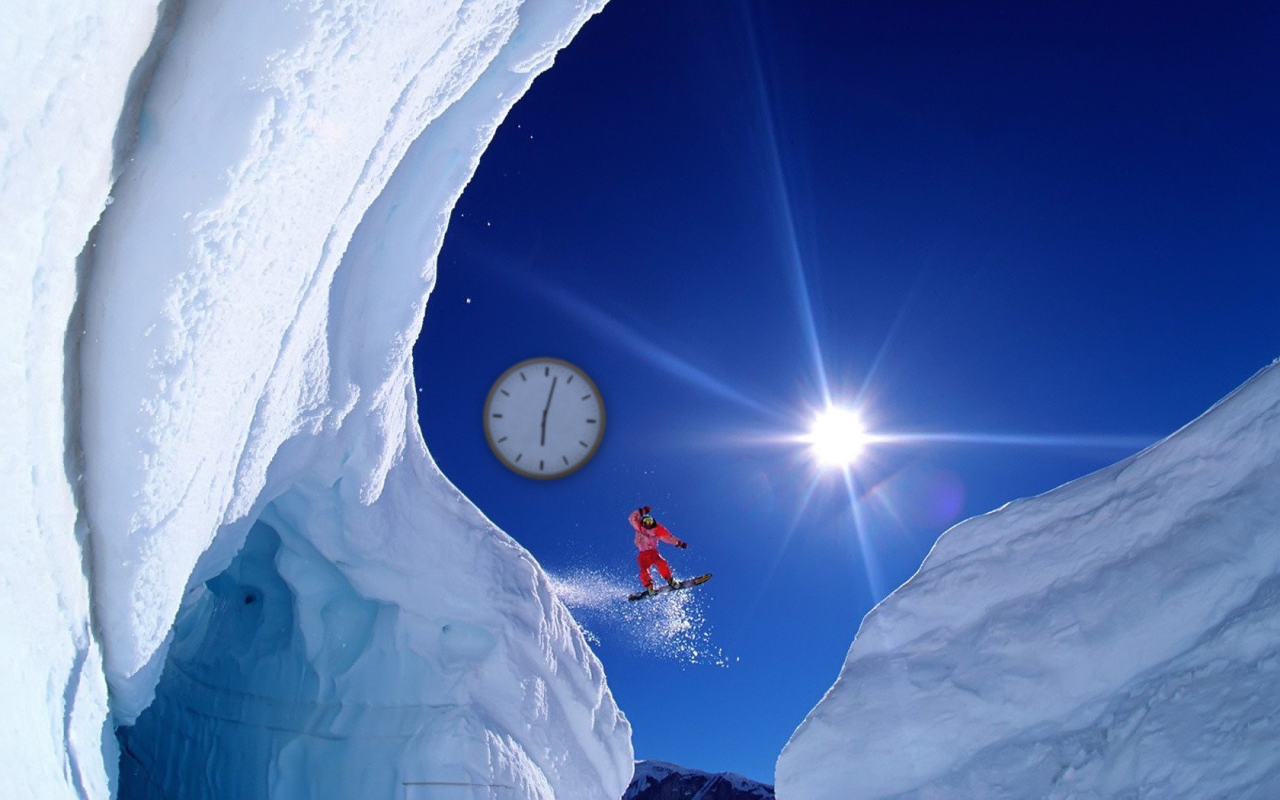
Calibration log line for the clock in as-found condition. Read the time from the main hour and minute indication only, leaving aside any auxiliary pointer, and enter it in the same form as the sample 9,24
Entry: 6,02
